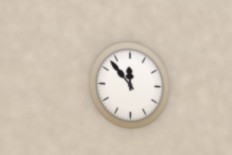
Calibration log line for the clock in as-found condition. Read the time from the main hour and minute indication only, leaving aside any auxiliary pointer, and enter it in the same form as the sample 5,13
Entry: 11,53
